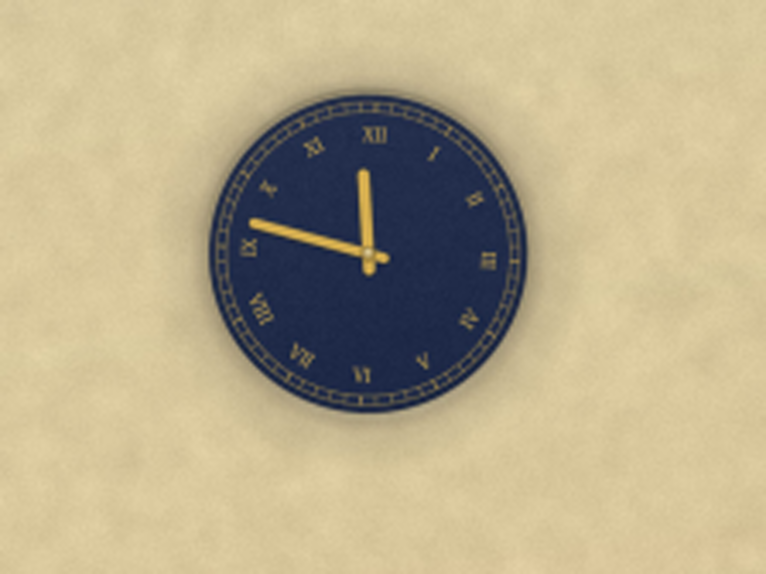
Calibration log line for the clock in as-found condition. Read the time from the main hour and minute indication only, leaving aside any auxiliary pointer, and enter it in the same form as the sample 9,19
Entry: 11,47
